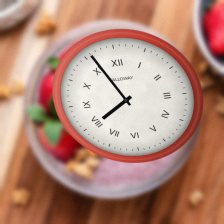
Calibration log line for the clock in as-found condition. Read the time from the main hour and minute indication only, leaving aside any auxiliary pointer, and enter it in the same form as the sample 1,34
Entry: 7,56
